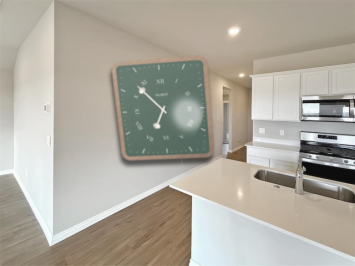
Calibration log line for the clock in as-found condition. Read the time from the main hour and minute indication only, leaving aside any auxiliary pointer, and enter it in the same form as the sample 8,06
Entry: 6,53
